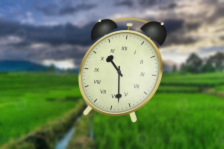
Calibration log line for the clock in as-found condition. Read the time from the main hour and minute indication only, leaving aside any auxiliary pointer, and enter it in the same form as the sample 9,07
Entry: 10,28
